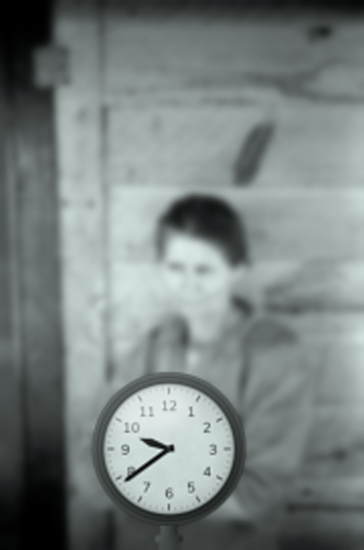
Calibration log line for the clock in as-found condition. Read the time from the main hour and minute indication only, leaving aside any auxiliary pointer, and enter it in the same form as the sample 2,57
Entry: 9,39
